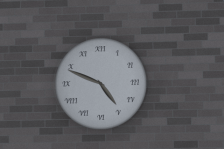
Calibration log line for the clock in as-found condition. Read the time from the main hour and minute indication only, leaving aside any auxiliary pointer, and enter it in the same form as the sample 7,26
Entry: 4,49
